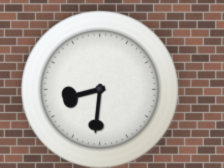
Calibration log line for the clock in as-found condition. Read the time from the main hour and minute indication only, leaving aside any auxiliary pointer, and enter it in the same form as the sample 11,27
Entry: 8,31
